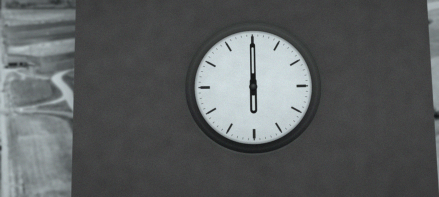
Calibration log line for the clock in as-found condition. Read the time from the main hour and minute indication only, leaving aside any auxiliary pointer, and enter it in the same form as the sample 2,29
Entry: 6,00
